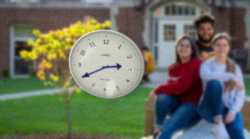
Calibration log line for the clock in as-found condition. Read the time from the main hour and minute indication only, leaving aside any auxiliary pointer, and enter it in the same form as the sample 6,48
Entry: 2,40
